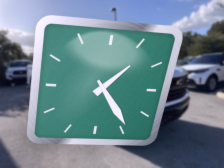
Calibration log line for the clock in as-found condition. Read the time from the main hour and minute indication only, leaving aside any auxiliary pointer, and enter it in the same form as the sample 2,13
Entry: 1,24
